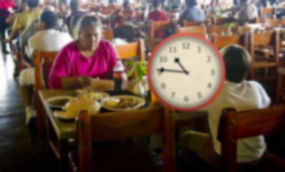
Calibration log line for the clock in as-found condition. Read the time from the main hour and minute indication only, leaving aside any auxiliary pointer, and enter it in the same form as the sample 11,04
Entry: 10,46
